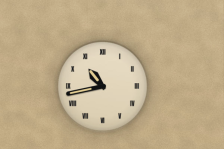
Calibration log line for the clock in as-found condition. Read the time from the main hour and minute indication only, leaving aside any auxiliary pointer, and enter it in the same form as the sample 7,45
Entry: 10,43
